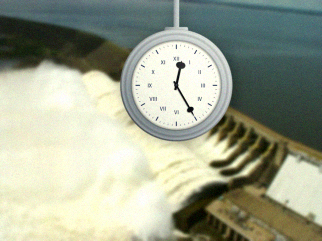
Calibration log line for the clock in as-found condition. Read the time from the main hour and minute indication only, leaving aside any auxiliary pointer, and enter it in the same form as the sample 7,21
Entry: 12,25
